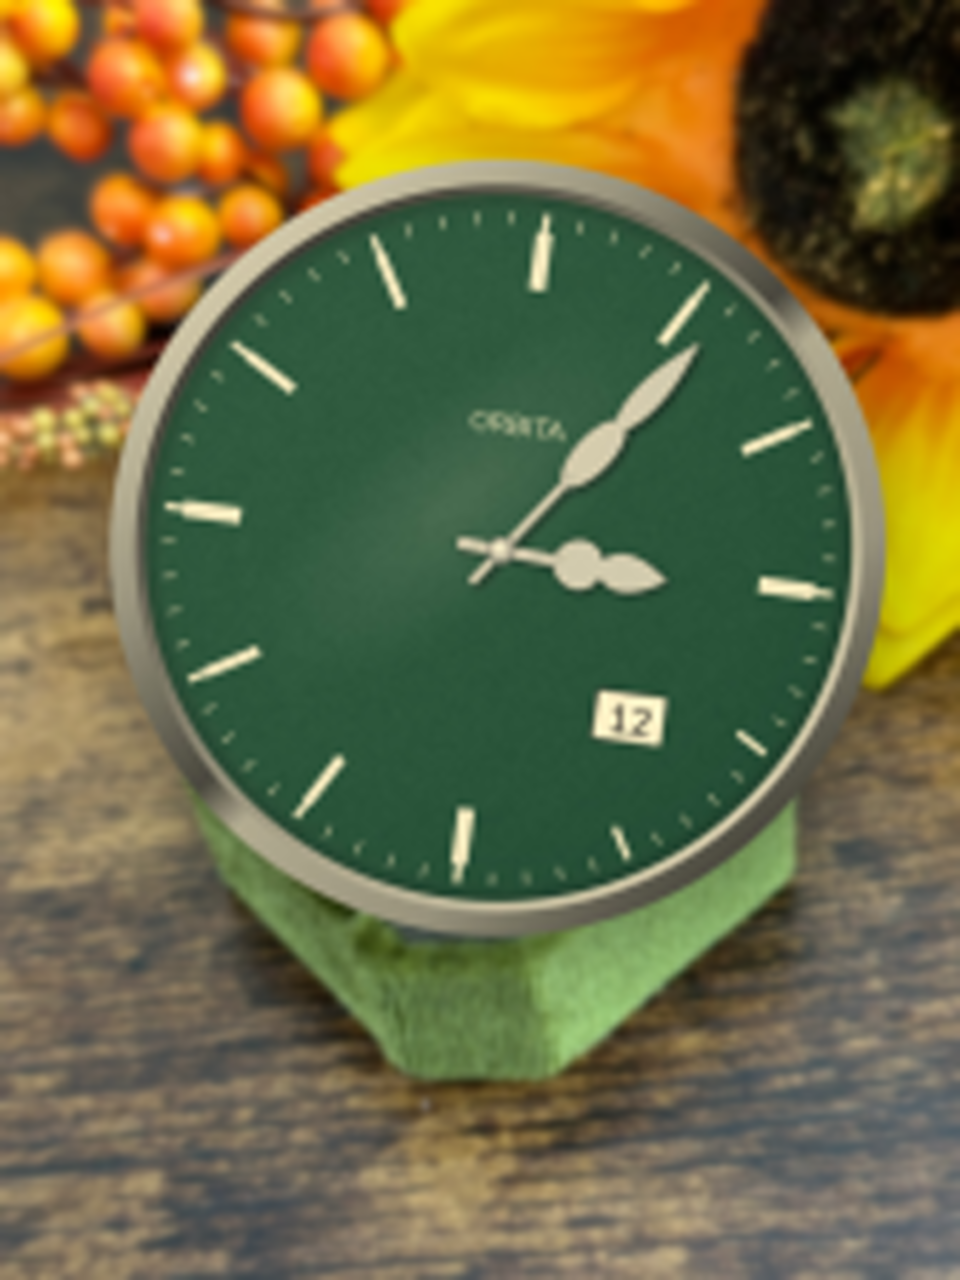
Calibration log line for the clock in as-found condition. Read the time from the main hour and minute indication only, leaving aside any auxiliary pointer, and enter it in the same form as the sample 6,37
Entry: 3,06
